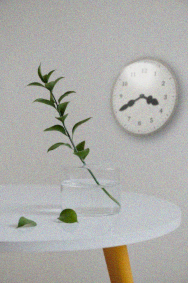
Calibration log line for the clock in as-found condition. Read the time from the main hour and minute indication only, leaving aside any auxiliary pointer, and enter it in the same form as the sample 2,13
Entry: 3,40
